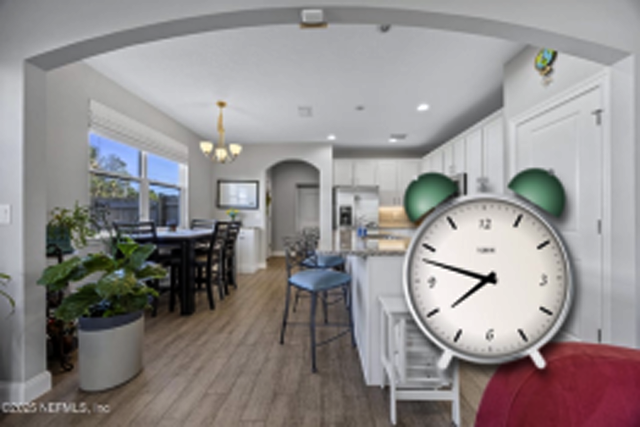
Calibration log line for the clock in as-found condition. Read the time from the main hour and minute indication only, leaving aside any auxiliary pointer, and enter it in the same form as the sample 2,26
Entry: 7,48
